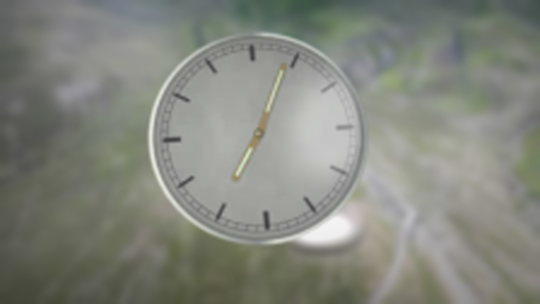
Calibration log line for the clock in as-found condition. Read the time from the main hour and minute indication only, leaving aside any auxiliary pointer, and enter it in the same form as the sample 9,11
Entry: 7,04
